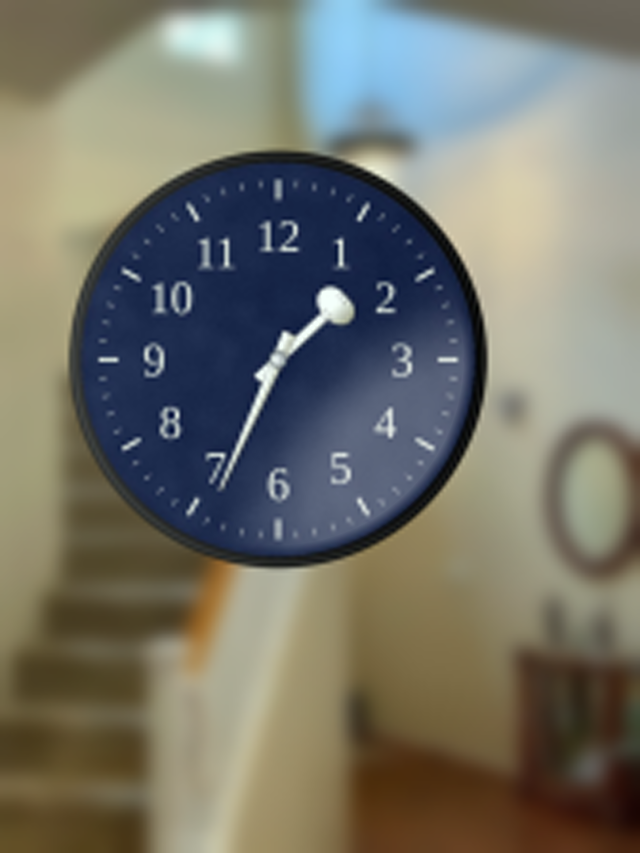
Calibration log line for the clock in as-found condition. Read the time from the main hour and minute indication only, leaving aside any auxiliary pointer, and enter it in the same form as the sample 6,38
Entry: 1,34
